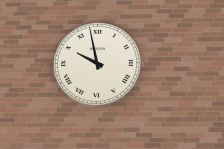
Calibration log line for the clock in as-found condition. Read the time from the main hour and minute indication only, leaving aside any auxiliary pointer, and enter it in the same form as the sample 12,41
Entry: 9,58
